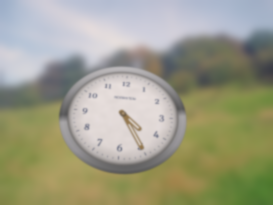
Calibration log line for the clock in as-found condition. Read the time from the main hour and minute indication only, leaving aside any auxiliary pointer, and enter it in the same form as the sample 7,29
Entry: 4,25
